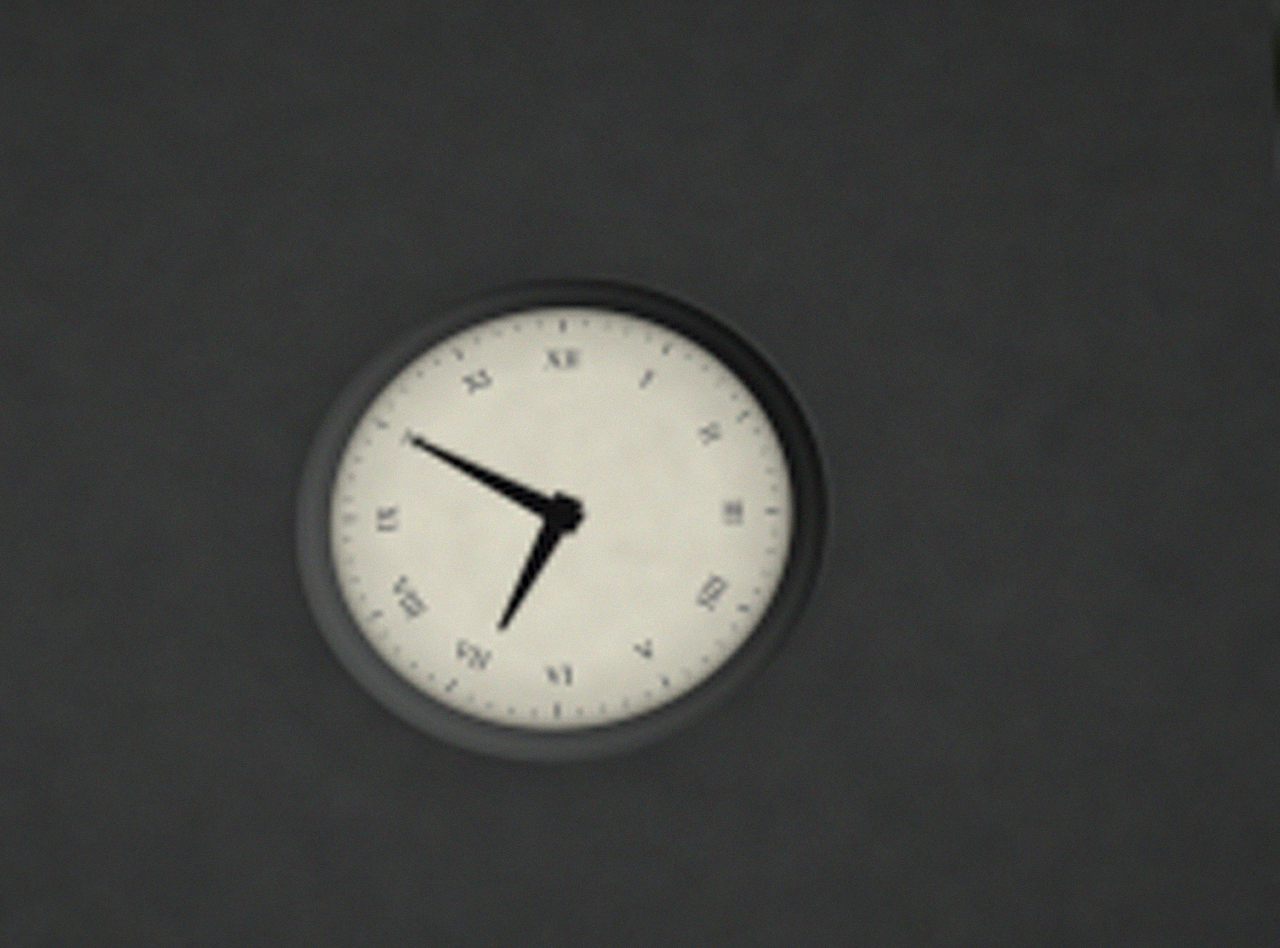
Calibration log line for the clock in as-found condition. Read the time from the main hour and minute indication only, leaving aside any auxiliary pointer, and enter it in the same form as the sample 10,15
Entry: 6,50
